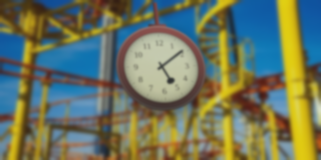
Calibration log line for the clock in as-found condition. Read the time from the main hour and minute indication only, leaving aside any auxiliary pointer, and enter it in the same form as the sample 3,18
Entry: 5,09
